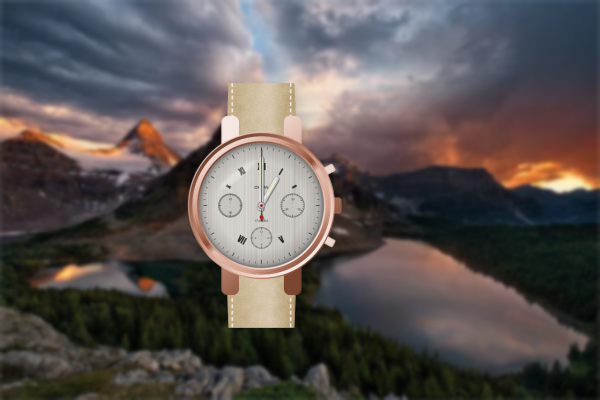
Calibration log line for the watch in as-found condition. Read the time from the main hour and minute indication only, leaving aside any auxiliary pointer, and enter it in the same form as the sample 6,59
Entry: 1,00
